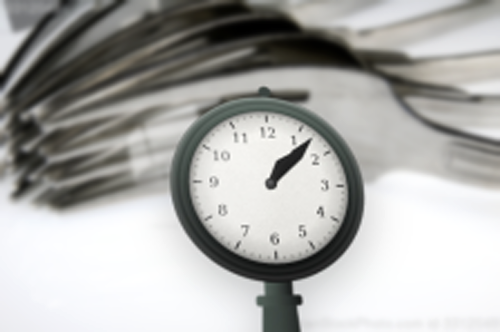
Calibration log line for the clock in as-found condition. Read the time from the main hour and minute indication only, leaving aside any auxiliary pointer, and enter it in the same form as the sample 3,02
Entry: 1,07
